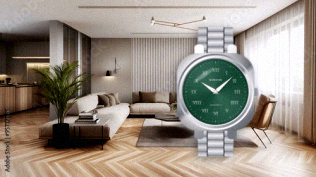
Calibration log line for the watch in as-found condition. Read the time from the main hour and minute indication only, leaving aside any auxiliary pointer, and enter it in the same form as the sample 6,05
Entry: 10,08
